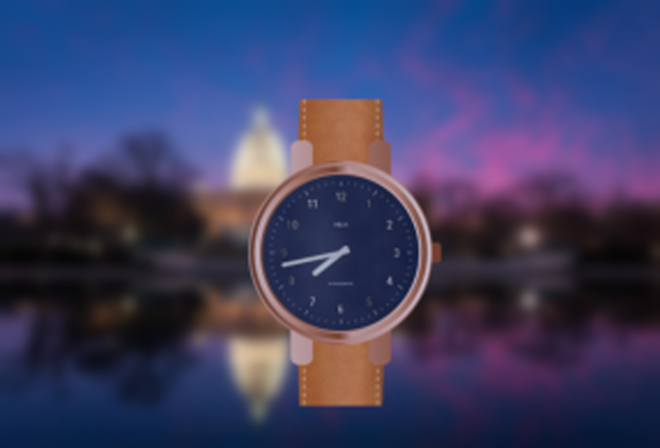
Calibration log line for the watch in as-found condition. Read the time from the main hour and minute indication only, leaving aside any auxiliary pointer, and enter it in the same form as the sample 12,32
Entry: 7,43
